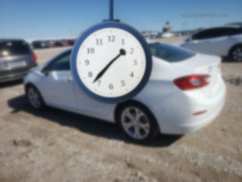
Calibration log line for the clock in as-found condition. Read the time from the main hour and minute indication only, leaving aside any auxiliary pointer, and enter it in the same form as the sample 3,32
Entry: 1,37
